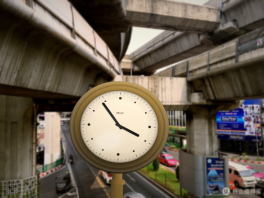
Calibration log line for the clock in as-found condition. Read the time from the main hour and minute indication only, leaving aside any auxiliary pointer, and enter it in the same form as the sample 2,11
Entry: 3,54
